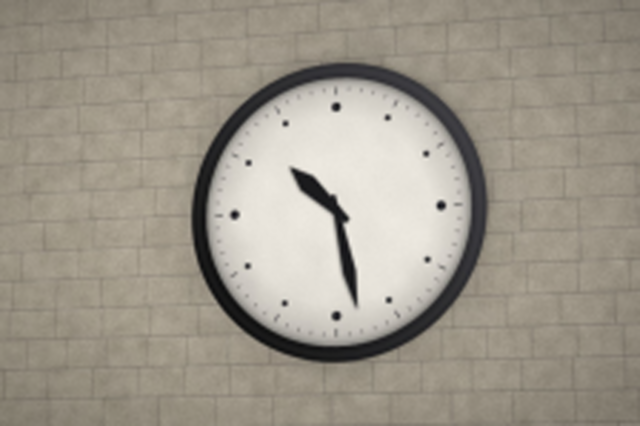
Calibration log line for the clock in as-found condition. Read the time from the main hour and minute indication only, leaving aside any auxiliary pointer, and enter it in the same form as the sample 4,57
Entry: 10,28
